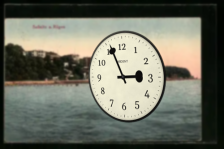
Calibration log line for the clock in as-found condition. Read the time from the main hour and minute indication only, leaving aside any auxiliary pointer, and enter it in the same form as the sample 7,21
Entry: 2,56
